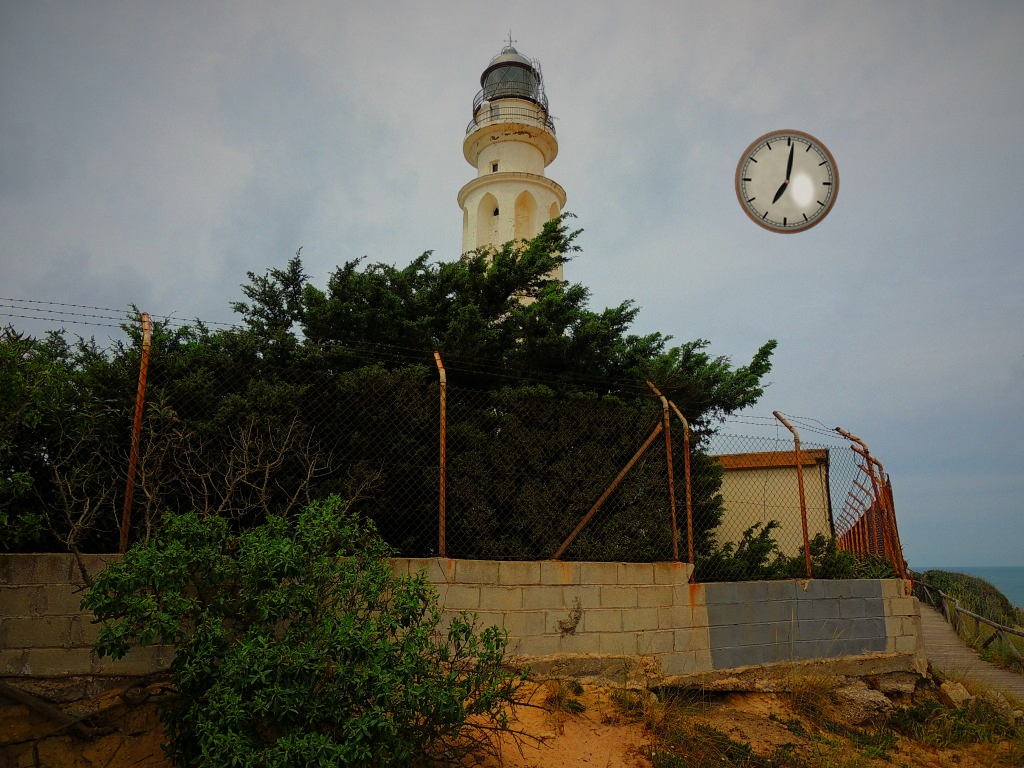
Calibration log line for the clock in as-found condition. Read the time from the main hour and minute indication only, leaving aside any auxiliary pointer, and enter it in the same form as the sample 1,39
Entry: 7,01
